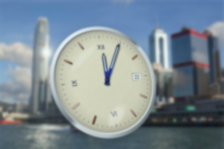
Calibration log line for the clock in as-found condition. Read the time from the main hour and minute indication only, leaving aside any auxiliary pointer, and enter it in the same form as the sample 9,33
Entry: 12,05
